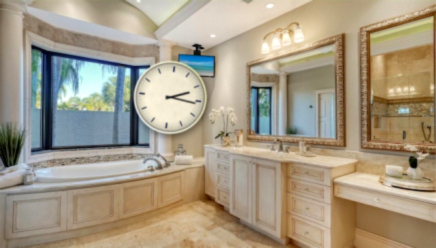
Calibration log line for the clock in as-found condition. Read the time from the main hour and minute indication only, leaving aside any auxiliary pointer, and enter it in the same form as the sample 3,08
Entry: 2,16
